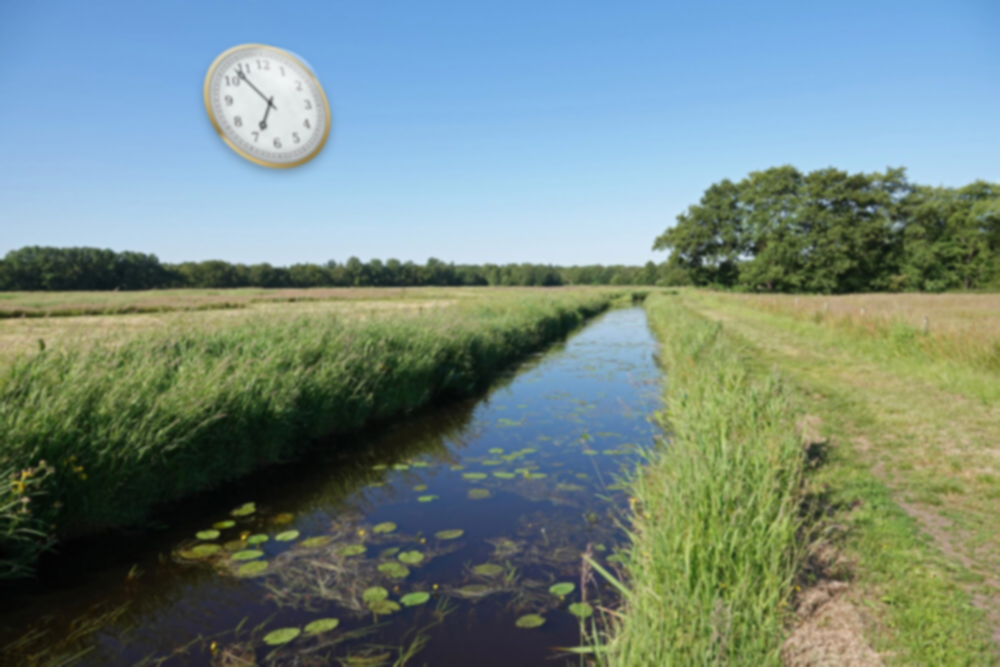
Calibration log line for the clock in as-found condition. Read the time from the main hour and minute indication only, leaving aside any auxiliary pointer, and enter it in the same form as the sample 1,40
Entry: 6,53
